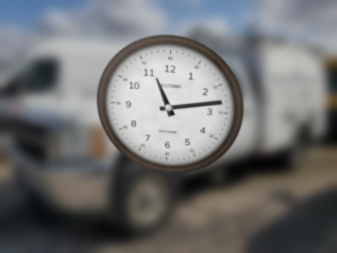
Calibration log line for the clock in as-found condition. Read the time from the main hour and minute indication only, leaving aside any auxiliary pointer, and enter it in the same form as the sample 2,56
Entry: 11,13
